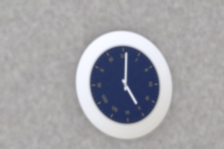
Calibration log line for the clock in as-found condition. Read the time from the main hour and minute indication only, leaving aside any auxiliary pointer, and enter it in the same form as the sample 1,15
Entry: 5,01
